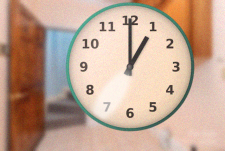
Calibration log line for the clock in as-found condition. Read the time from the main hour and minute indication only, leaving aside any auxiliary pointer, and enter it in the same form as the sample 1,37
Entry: 1,00
